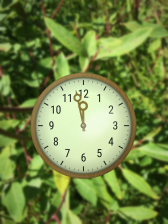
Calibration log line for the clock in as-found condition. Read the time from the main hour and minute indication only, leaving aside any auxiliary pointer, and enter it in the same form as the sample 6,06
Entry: 11,58
